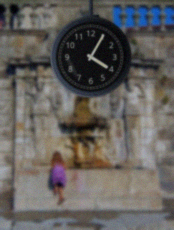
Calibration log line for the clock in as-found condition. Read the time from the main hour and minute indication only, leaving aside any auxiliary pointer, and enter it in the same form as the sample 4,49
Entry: 4,05
